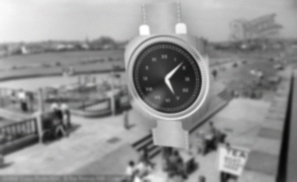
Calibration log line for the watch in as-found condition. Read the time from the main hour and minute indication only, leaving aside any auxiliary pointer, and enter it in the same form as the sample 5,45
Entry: 5,08
